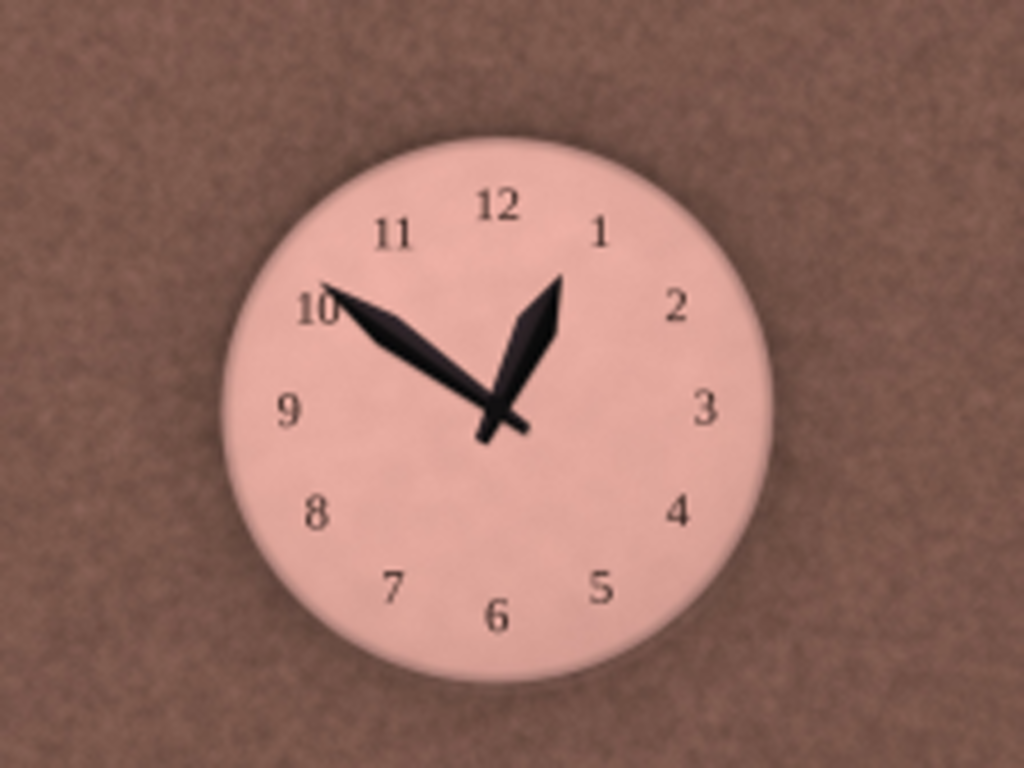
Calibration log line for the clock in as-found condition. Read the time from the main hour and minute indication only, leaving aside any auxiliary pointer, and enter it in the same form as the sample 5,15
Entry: 12,51
